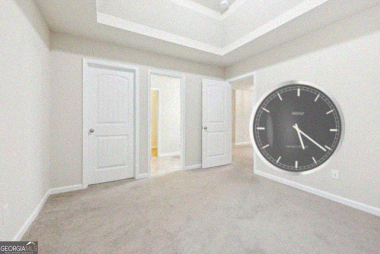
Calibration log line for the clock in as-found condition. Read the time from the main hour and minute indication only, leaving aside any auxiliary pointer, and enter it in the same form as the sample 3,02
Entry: 5,21
